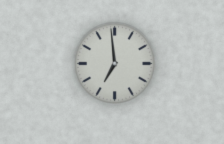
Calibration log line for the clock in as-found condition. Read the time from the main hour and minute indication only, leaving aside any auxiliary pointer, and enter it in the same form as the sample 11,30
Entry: 6,59
